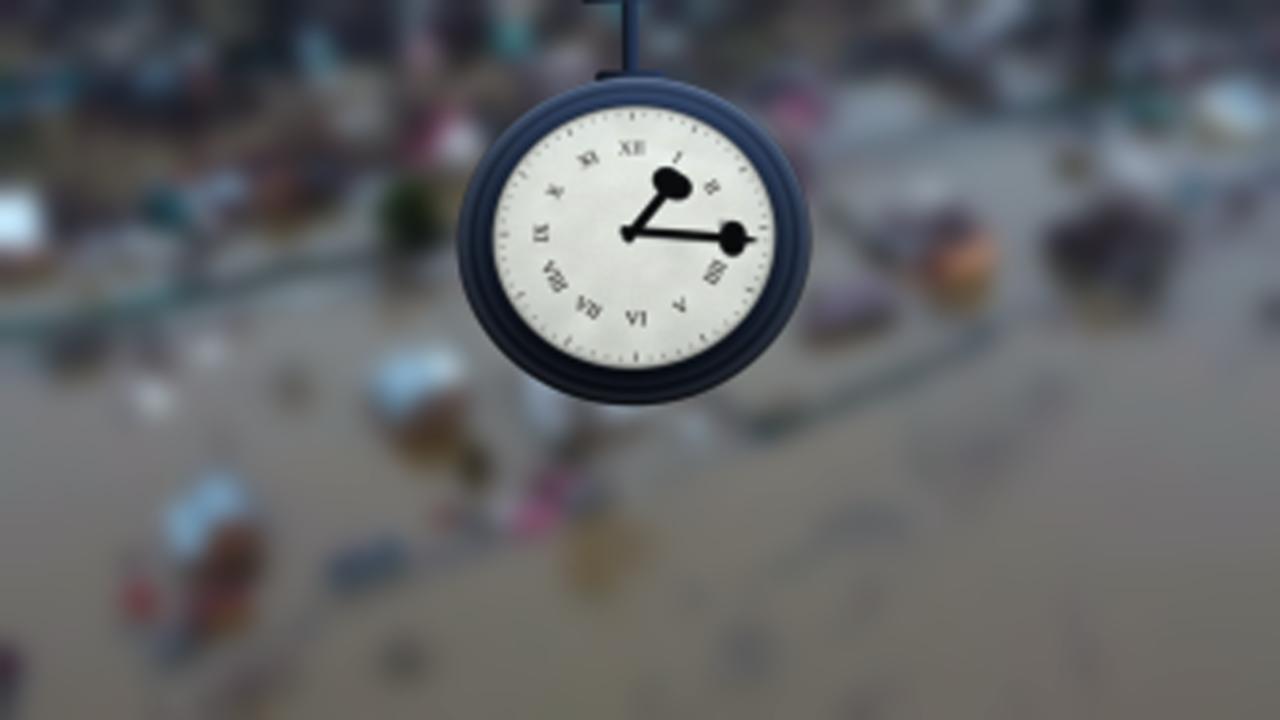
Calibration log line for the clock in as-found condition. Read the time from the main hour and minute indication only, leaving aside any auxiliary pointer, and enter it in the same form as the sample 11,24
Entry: 1,16
